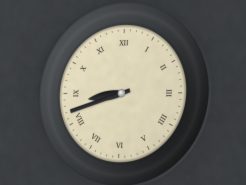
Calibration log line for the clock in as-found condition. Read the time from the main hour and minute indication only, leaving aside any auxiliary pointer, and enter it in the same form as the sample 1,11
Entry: 8,42
